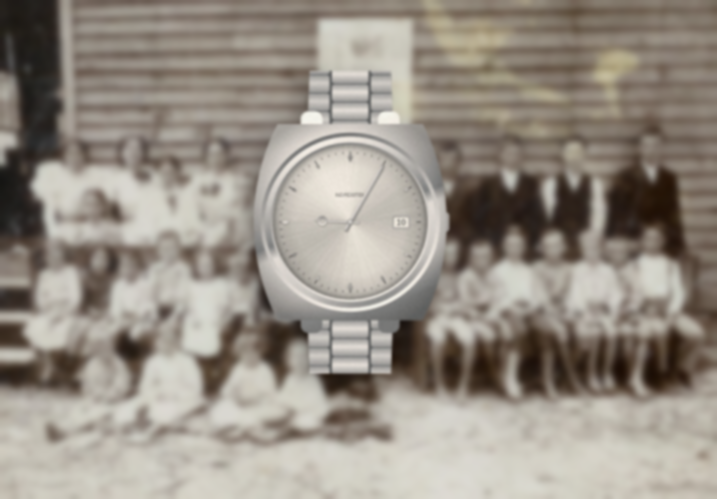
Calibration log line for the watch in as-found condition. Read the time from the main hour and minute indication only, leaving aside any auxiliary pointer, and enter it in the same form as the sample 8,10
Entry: 9,05
